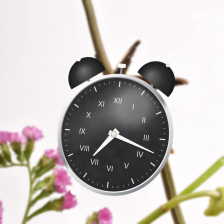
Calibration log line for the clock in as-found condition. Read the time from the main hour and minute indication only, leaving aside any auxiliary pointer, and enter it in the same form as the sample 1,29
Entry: 7,18
